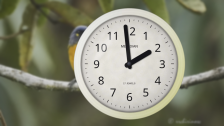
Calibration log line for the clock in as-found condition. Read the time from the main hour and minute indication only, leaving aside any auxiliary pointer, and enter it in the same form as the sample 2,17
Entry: 1,59
